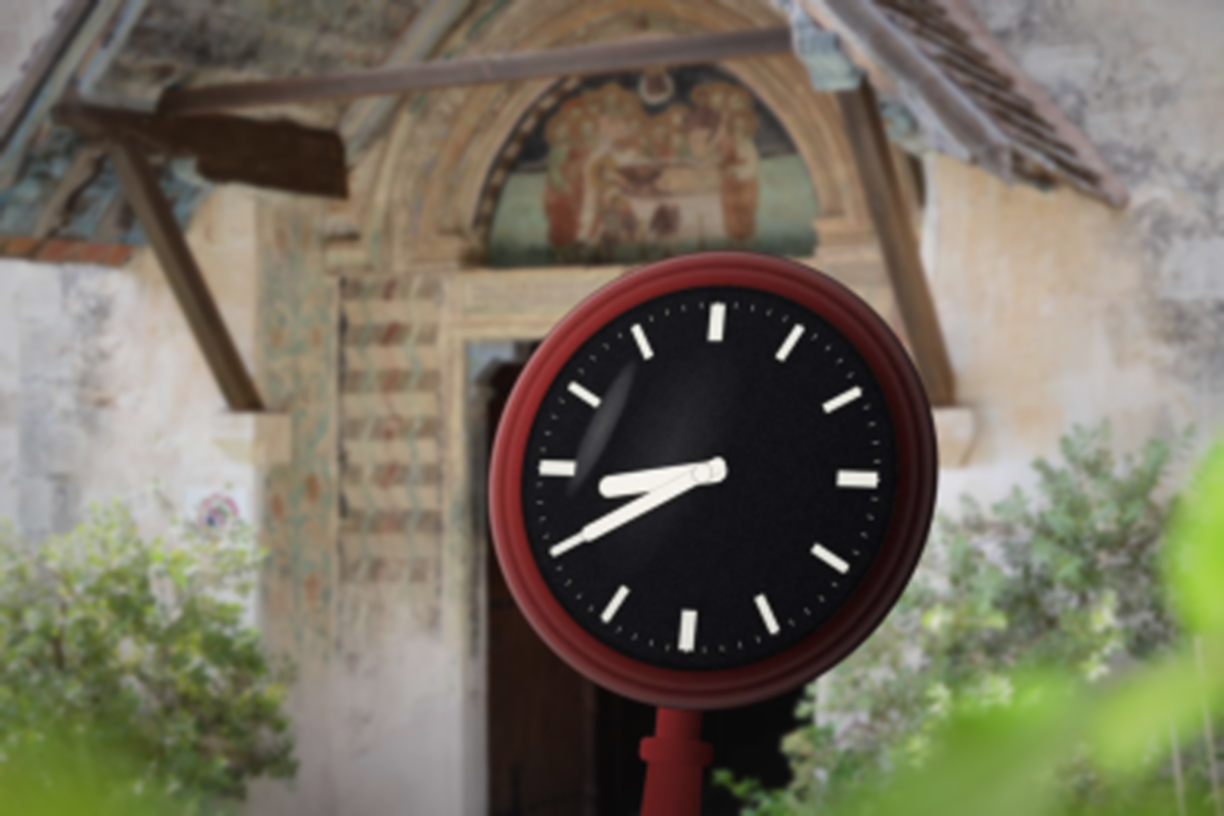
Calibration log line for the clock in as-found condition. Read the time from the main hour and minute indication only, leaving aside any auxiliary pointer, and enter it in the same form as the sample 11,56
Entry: 8,40
